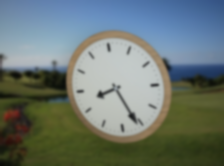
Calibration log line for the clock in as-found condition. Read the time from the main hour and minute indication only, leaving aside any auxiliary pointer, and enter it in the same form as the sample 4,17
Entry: 8,26
